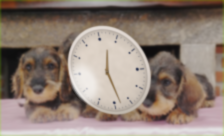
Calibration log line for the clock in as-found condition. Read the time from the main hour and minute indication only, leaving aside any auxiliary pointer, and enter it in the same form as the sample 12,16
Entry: 12,28
